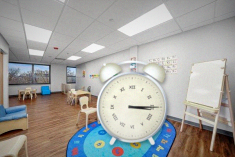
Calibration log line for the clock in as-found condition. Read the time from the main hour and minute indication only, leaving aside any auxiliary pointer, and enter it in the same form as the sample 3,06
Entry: 3,15
